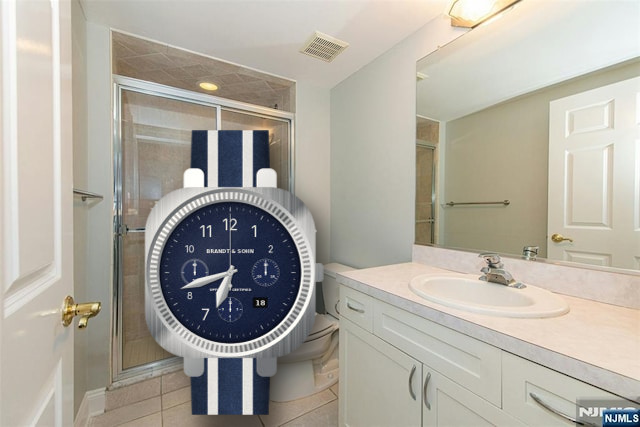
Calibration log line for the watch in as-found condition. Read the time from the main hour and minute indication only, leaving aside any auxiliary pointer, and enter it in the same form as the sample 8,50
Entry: 6,42
